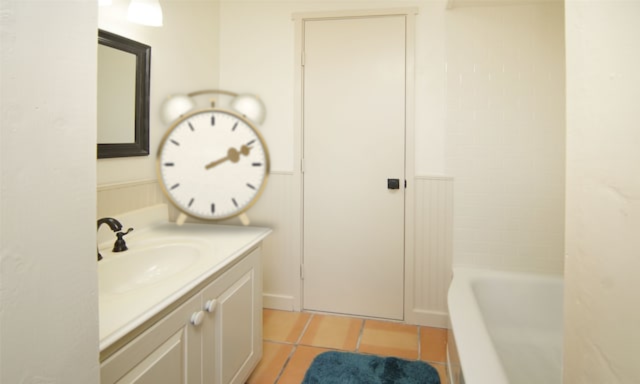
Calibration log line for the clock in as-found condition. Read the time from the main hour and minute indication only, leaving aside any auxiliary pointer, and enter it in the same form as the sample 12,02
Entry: 2,11
